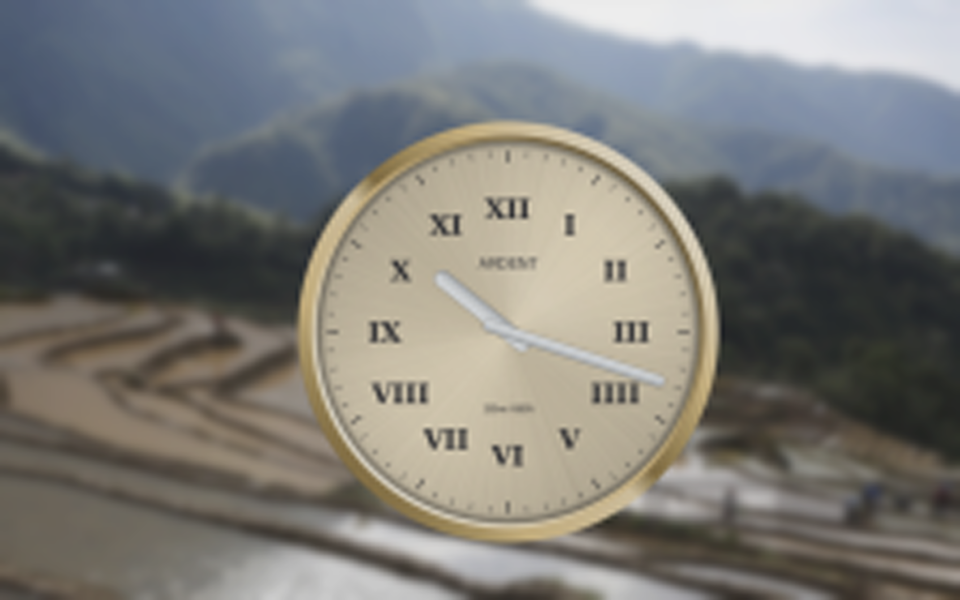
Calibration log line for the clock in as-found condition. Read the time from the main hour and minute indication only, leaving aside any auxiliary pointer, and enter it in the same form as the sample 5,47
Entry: 10,18
